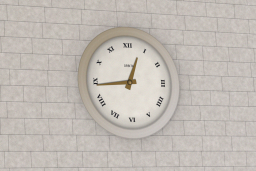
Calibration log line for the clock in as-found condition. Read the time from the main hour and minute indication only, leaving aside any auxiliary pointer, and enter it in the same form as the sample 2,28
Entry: 12,44
